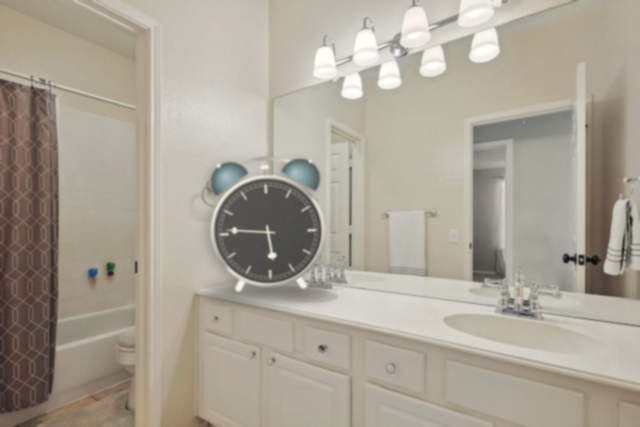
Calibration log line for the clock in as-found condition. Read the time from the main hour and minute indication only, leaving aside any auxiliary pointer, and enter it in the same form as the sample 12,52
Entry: 5,46
